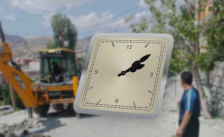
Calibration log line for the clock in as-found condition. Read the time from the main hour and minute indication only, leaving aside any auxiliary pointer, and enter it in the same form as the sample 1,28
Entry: 2,08
